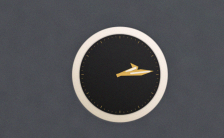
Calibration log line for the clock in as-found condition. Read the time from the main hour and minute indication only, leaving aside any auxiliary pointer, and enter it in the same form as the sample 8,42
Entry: 2,14
